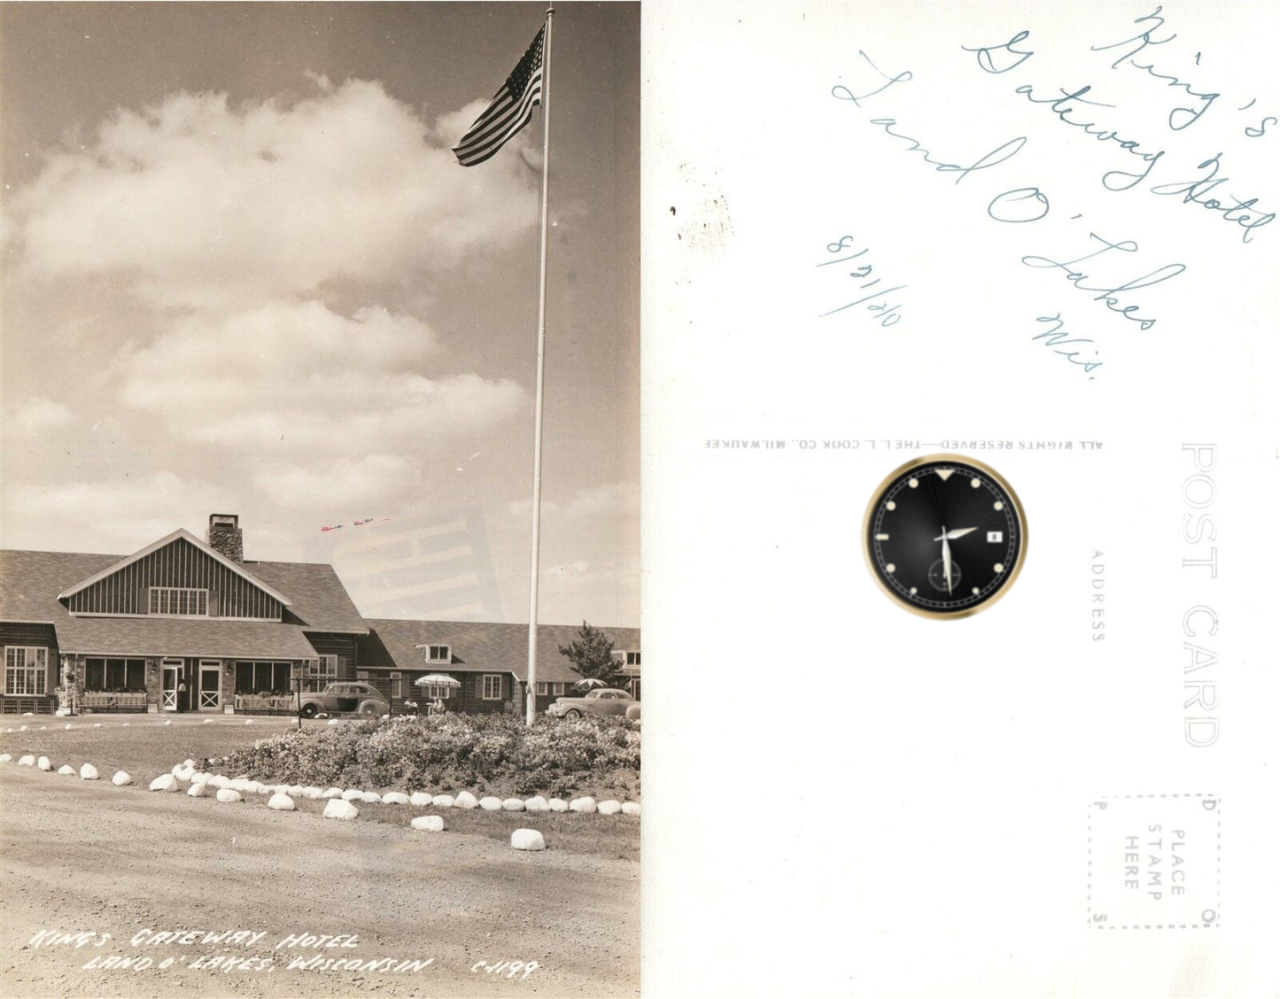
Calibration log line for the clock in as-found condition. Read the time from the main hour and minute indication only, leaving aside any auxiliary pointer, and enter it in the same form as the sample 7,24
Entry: 2,29
